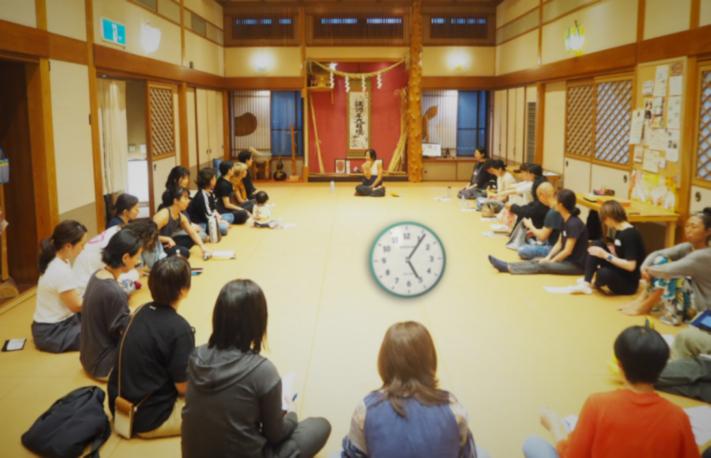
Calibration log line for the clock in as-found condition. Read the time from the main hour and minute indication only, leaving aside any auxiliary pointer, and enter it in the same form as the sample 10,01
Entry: 5,06
